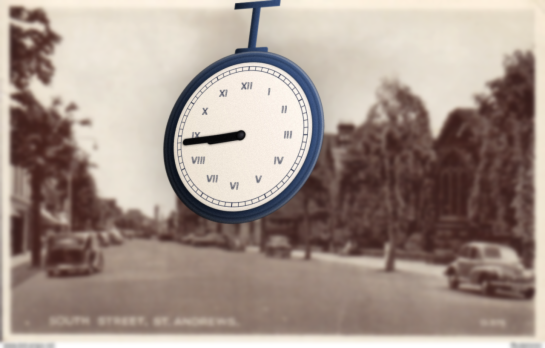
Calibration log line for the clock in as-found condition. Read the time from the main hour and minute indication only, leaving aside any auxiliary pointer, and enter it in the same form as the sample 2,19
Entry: 8,44
